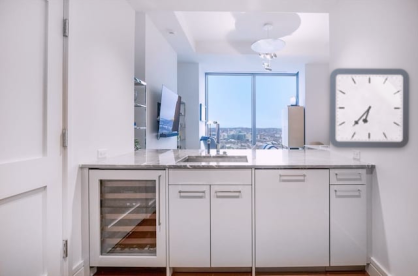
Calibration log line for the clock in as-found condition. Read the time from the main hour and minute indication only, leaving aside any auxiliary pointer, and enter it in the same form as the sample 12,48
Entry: 6,37
